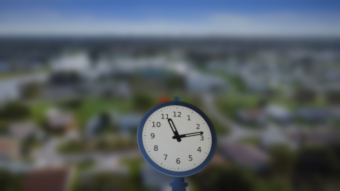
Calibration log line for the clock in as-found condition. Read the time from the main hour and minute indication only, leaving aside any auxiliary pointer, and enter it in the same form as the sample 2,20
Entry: 11,13
